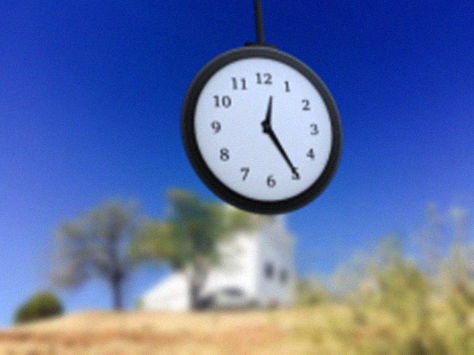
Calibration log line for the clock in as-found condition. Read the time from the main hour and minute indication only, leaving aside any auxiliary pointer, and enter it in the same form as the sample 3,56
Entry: 12,25
